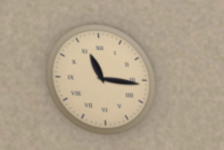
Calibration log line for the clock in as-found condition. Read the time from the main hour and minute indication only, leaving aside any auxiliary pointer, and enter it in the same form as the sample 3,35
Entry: 11,16
